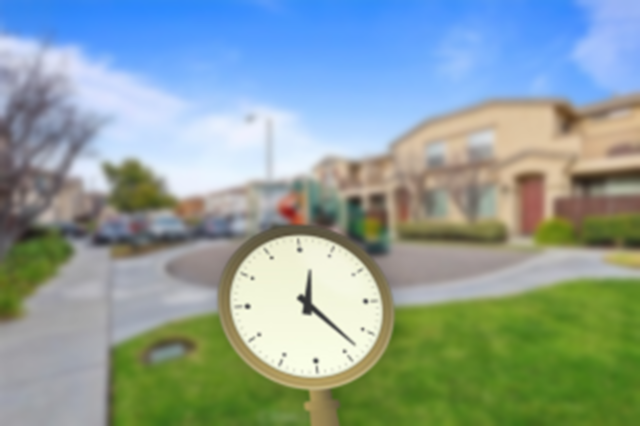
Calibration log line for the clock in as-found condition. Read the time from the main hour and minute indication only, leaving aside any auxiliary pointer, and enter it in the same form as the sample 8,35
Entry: 12,23
